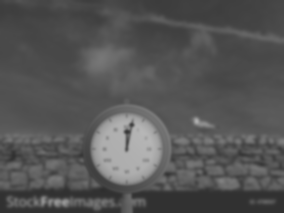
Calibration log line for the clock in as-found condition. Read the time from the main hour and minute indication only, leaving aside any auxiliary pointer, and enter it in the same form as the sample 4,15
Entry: 12,02
